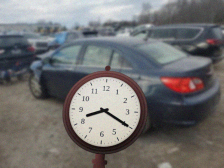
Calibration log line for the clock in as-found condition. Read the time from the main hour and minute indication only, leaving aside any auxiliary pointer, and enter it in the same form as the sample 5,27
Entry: 8,20
